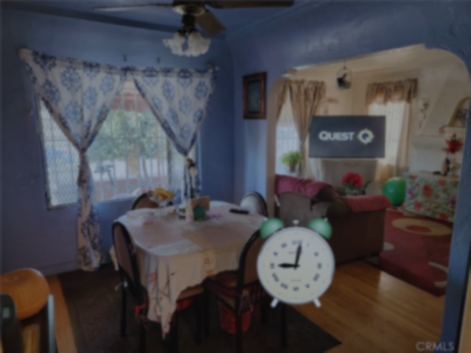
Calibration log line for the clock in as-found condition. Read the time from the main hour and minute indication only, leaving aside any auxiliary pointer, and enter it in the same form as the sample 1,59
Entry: 9,02
